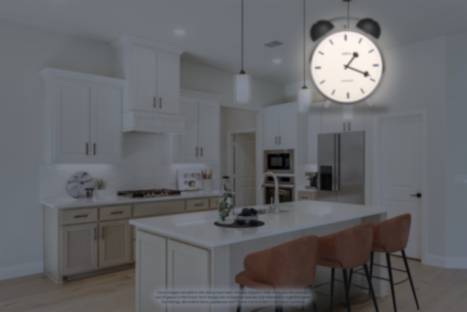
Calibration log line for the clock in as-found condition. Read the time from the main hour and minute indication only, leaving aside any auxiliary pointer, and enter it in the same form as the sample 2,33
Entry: 1,19
